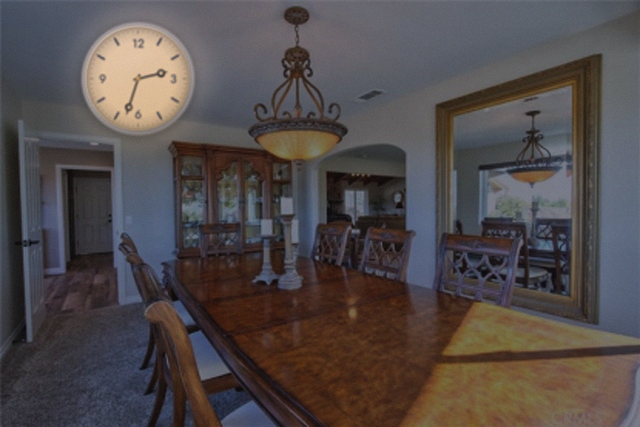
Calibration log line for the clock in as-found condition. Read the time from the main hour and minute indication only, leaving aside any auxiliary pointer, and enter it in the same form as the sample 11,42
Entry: 2,33
